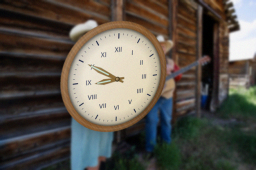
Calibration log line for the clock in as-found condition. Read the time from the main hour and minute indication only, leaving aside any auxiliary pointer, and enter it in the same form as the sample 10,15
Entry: 8,50
